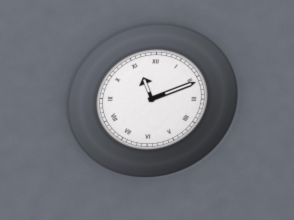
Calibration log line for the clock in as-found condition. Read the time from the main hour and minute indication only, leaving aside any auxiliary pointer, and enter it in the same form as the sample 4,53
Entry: 11,11
